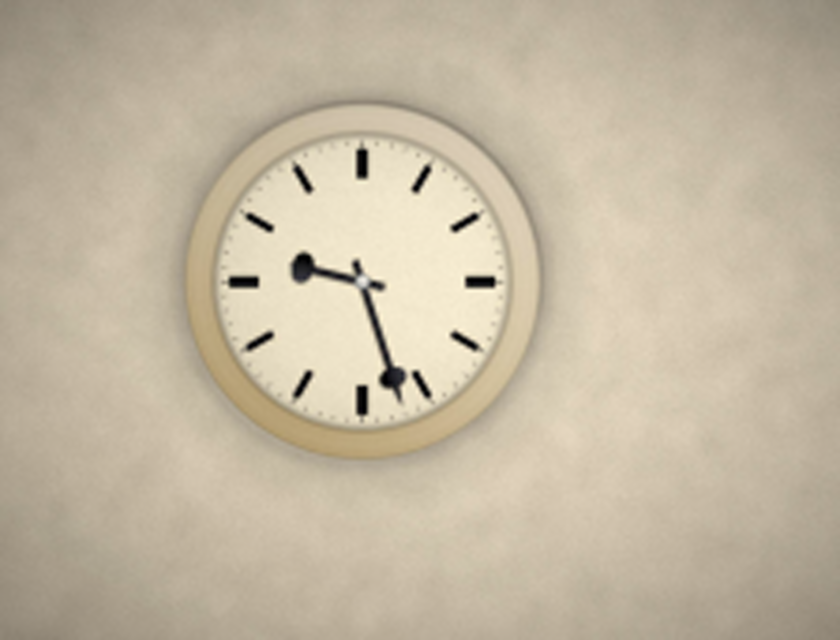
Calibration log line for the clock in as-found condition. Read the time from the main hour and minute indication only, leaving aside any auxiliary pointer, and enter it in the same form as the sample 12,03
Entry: 9,27
